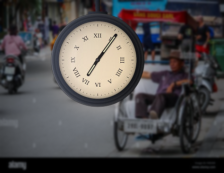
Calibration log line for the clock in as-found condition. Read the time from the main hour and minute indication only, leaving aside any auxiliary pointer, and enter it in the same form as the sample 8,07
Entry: 7,06
